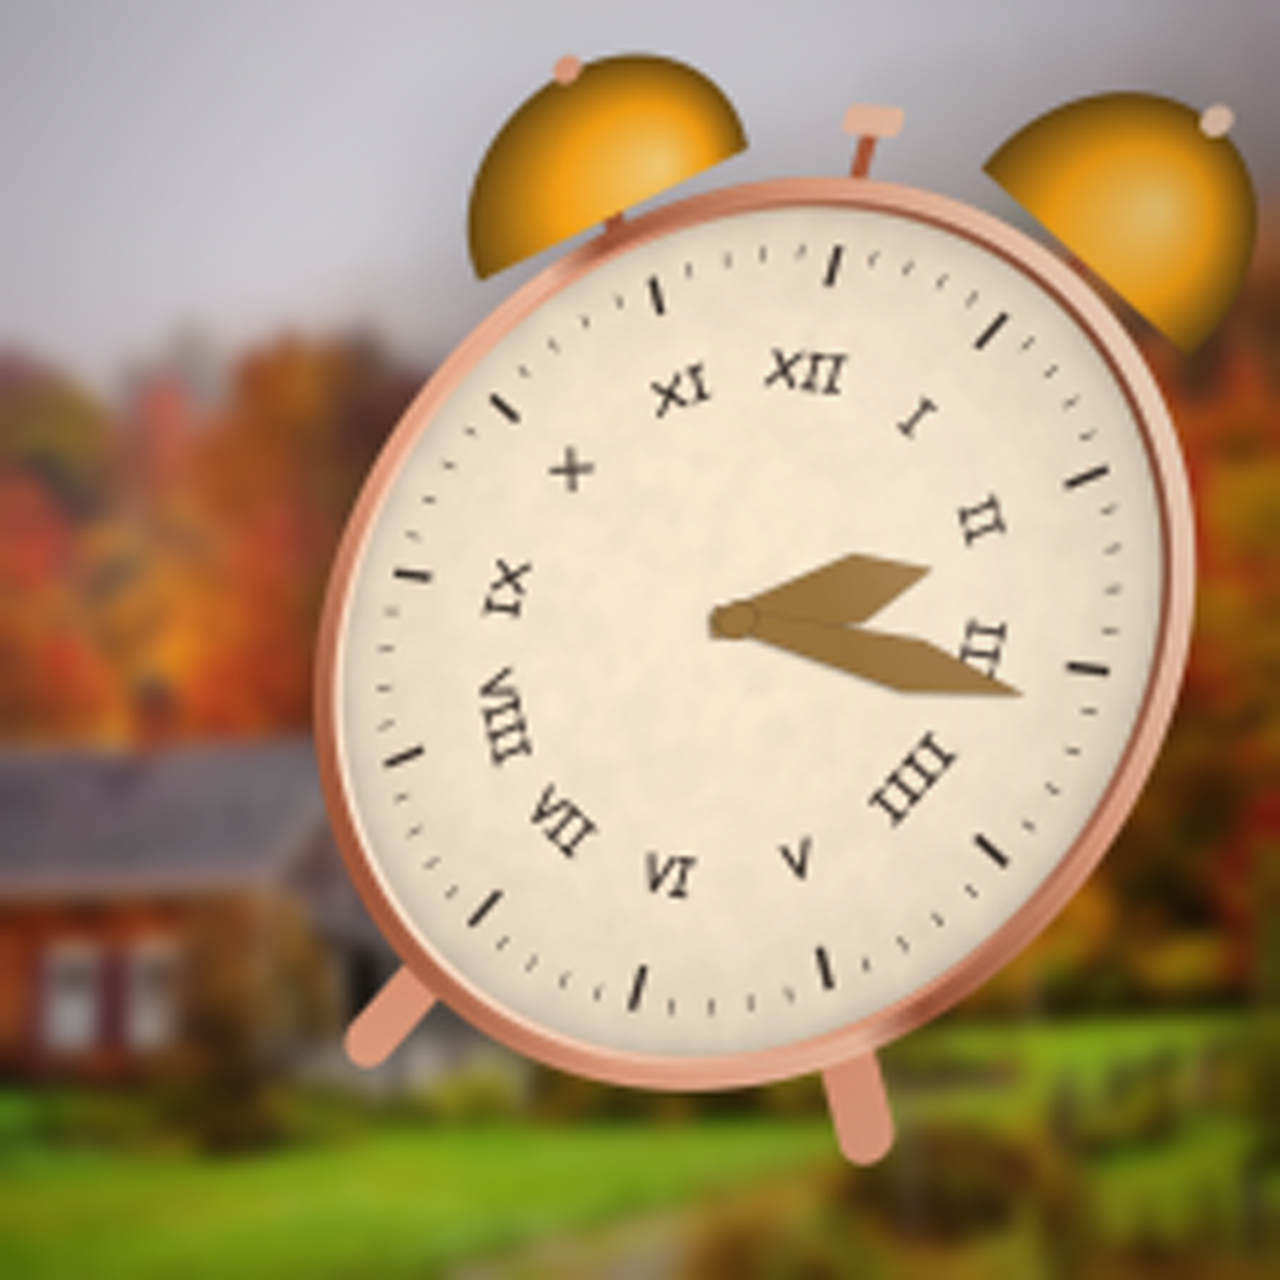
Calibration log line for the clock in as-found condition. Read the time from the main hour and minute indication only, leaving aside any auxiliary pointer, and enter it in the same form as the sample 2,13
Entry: 2,16
